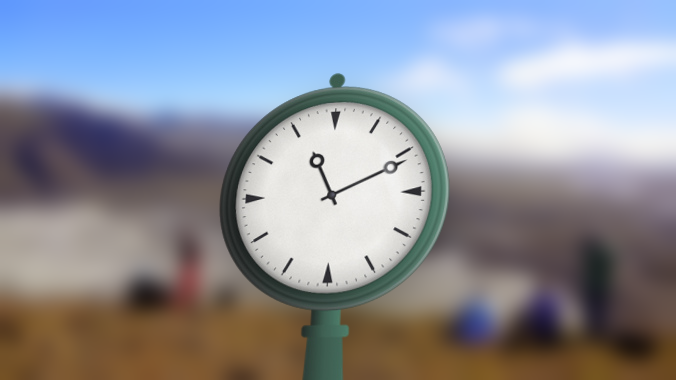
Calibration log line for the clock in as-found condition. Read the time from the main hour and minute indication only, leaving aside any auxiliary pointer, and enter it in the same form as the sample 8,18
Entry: 11,11
